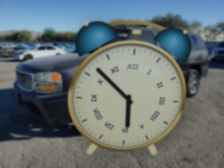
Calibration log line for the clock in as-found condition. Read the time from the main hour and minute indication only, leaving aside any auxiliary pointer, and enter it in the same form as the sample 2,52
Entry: 5,52
